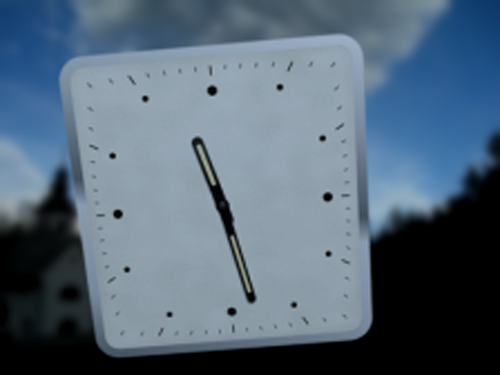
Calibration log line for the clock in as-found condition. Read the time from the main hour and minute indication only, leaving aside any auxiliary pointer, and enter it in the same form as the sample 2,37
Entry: 11,28
